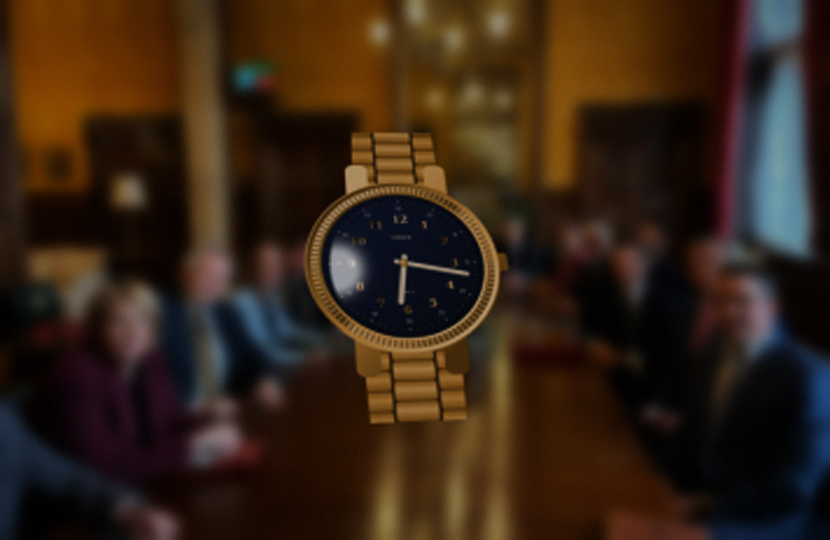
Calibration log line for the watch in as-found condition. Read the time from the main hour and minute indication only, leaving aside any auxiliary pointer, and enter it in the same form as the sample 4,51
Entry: 6,17
